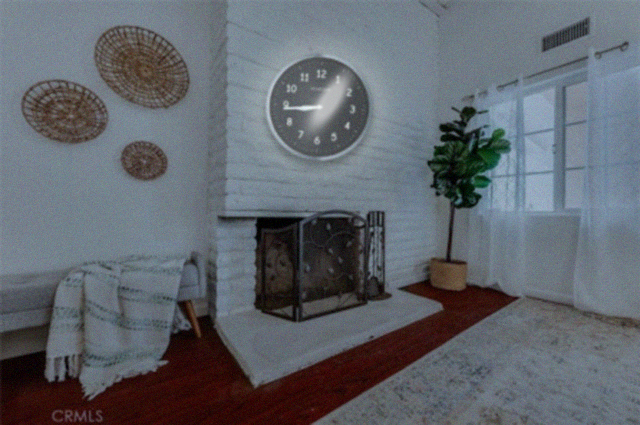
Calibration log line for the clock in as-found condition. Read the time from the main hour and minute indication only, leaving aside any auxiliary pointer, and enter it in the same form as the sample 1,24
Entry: 8,44
